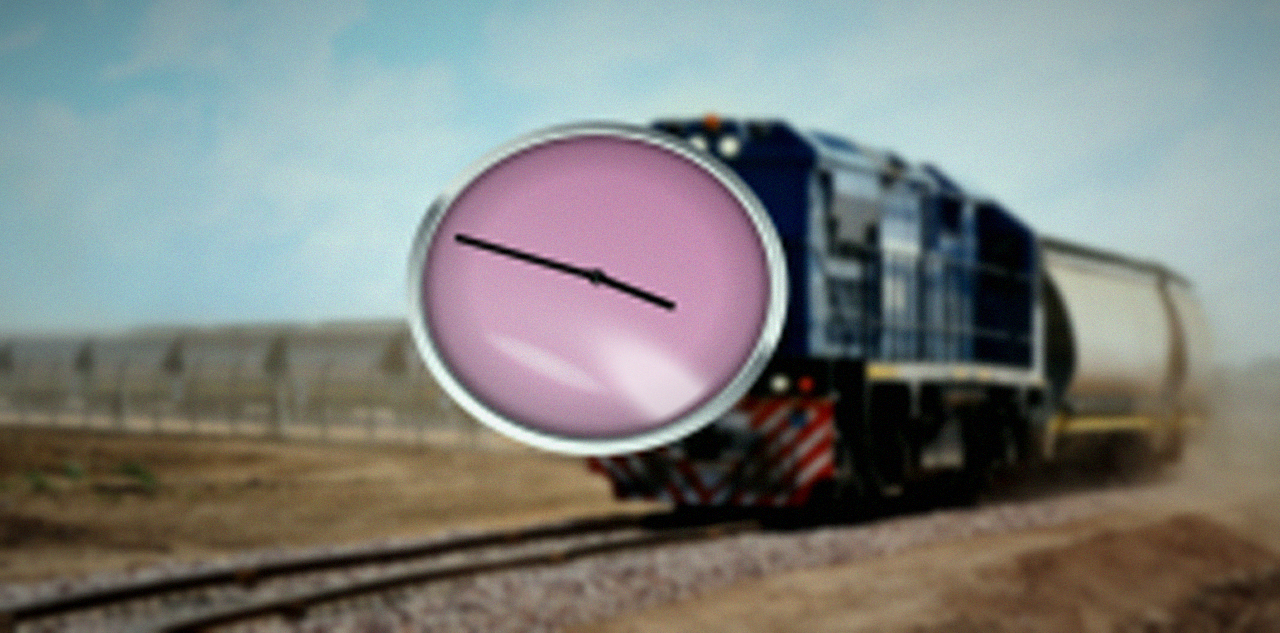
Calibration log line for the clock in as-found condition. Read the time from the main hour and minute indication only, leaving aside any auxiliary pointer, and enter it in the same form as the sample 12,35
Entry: 3,48
